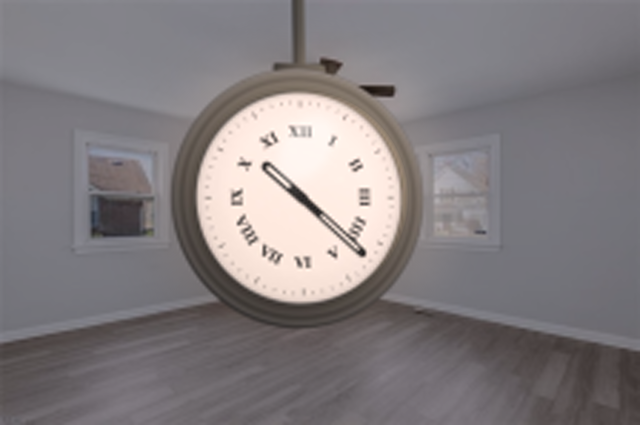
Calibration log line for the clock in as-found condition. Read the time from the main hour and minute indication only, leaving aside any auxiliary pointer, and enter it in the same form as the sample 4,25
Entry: 10,22
